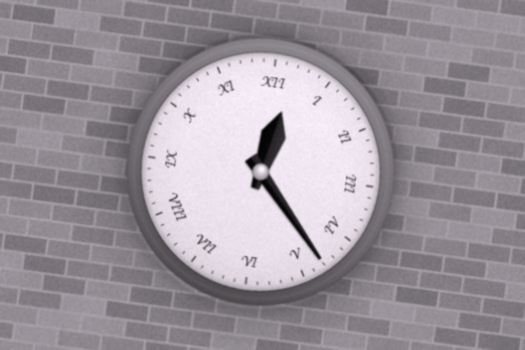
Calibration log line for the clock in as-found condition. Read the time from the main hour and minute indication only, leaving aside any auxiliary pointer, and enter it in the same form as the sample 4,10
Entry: 12,23
